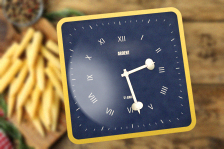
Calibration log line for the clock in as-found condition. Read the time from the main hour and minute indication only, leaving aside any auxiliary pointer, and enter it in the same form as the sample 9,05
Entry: 2,28
